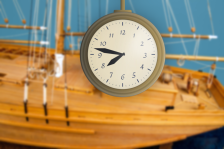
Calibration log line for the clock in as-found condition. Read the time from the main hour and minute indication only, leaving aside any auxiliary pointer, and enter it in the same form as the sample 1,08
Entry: 7,47
